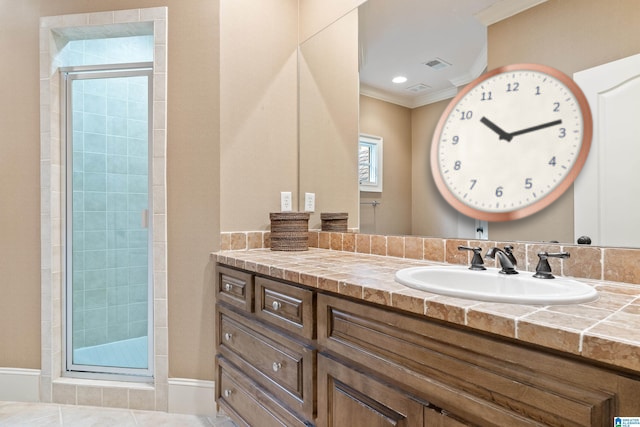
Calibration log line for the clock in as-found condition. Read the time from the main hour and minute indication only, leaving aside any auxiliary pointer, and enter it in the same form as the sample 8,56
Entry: 10,13
